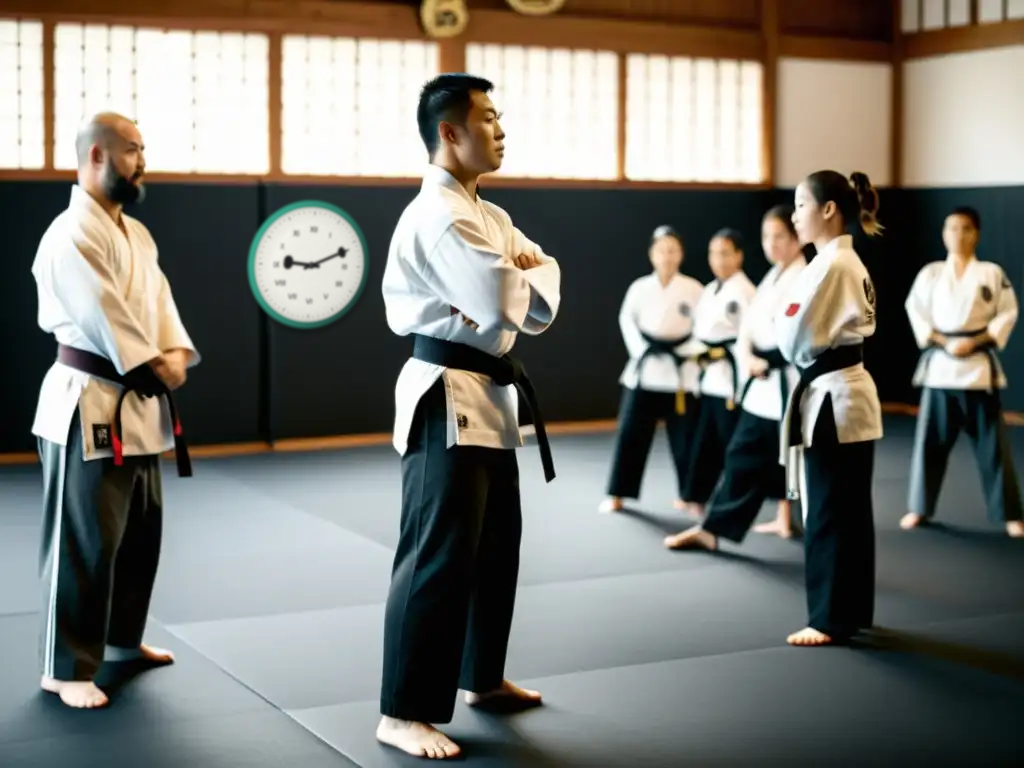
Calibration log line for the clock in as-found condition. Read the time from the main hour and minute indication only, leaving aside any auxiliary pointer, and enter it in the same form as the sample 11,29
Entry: 9,11
